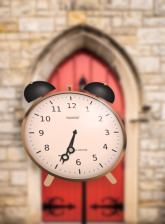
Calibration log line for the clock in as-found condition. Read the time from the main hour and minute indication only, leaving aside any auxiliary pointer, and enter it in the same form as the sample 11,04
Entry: 6,34
